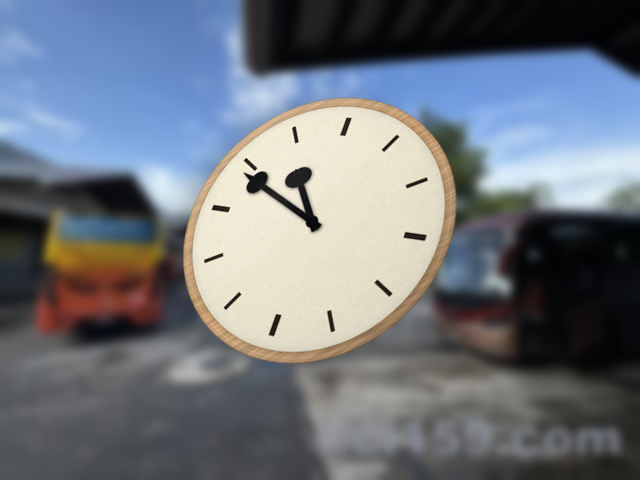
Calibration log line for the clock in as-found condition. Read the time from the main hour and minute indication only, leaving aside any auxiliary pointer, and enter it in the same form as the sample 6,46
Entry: 10,49
